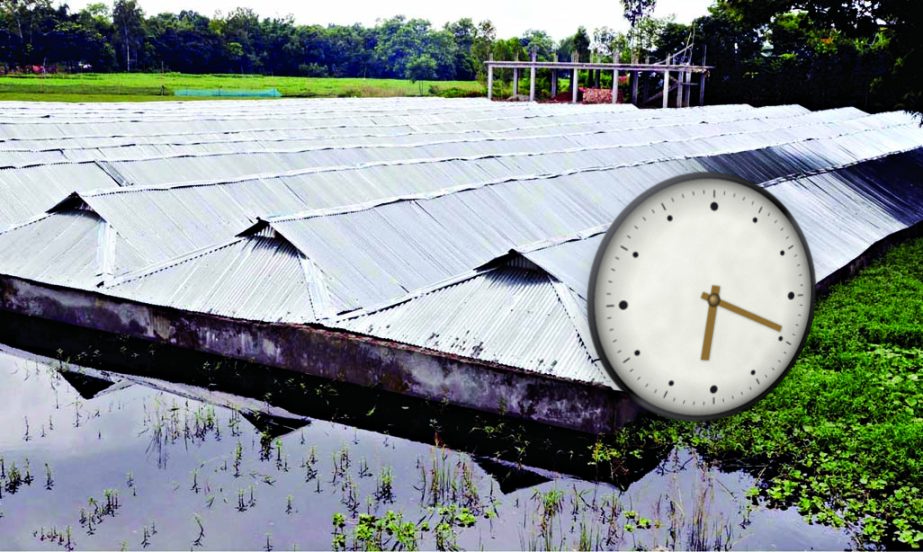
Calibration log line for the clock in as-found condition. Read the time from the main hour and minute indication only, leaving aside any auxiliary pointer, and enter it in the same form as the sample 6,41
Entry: 6,19
